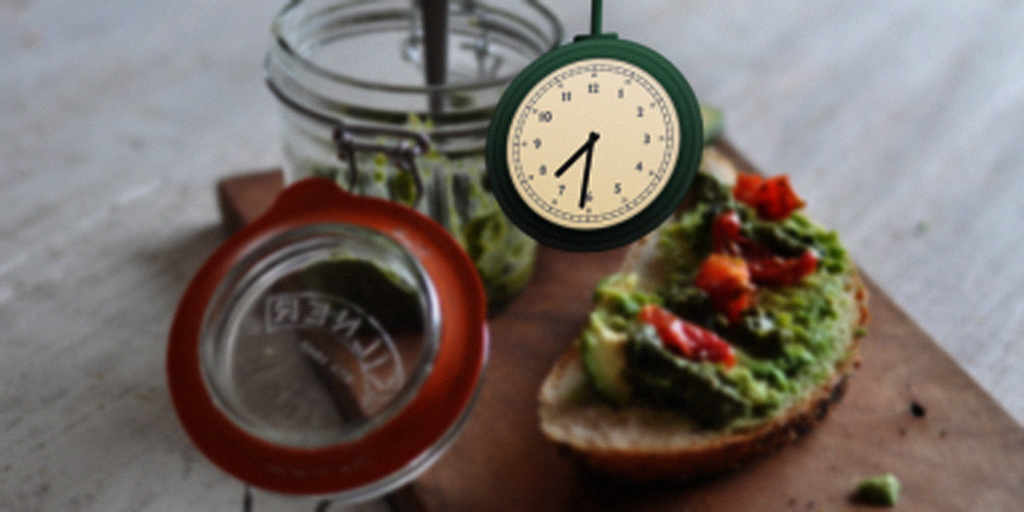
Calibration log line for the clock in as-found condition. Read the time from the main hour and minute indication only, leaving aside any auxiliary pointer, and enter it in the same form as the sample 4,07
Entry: 7,31
